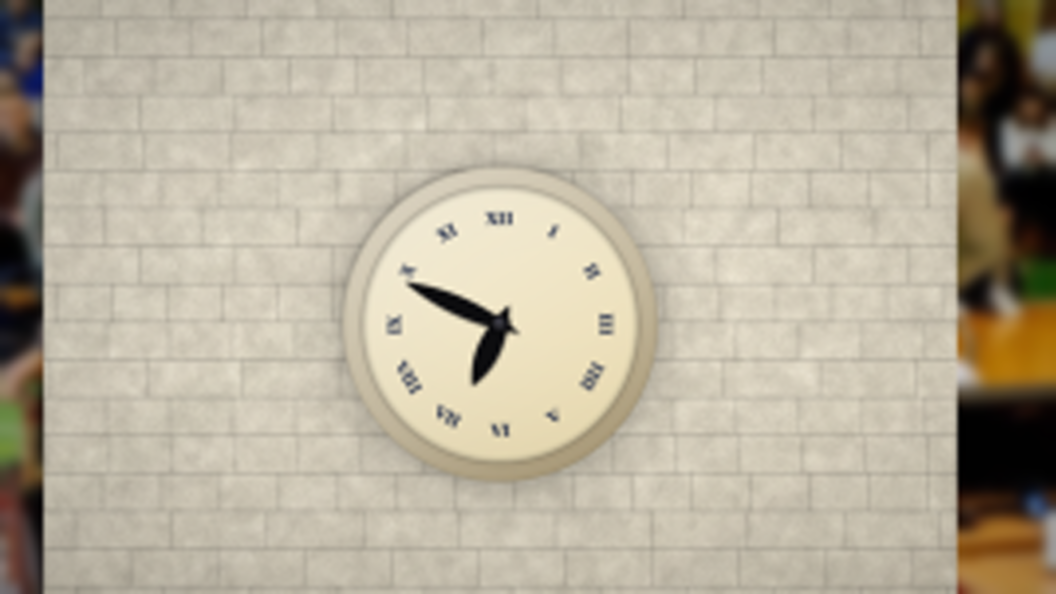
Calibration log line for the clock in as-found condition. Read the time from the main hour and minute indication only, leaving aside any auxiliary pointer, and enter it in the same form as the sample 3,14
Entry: 6,49
